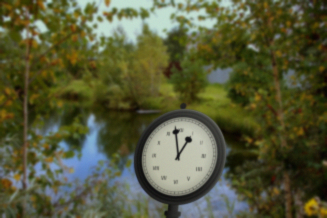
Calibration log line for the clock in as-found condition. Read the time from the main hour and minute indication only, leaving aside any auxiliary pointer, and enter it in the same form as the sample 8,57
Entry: 12,58
